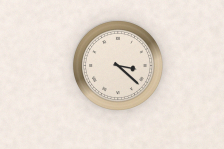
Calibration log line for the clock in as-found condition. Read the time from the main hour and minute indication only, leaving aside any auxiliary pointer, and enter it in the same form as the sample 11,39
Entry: 3,22
